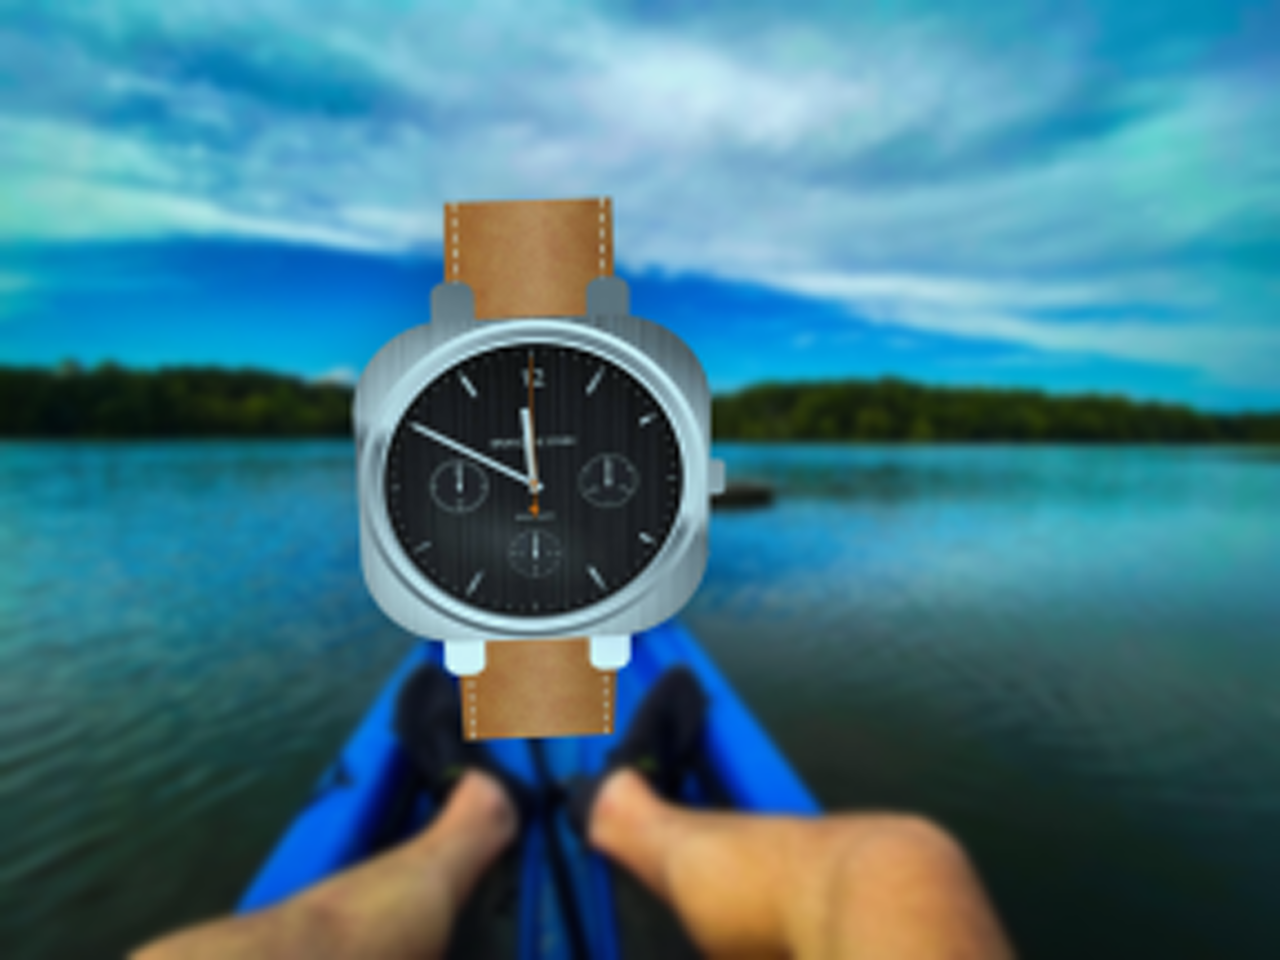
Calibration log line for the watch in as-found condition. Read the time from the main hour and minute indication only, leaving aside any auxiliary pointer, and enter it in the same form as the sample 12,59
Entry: 11,50
